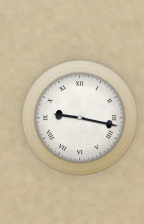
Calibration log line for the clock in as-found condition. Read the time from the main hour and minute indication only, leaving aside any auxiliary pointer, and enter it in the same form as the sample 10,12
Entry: 9,17
